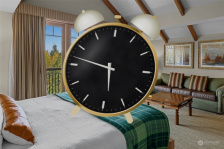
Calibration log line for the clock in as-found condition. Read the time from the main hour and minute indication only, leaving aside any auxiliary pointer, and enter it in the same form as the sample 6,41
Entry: 5,47
